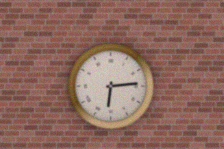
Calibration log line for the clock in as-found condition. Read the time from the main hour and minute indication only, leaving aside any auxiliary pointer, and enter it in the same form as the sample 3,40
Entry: 6,14
